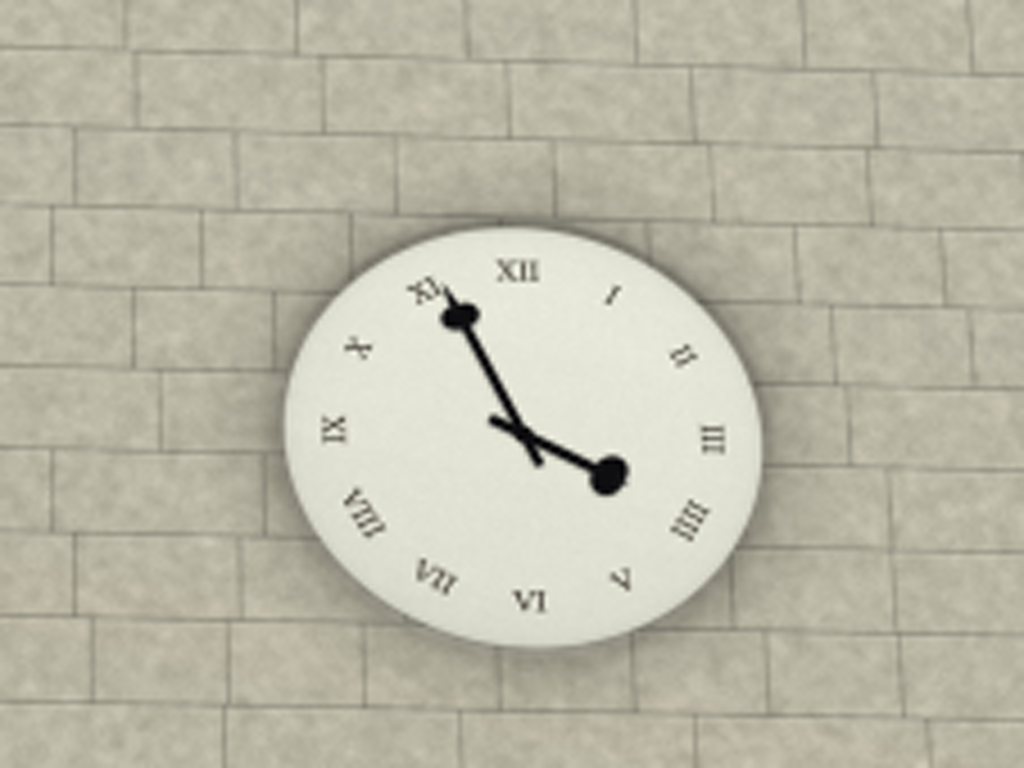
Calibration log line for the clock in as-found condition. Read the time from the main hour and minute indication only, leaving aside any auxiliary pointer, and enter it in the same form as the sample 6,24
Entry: 3,56
